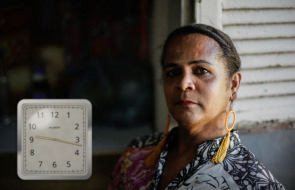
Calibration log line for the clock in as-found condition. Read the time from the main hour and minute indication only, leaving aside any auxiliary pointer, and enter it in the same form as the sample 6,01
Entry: 9,17
